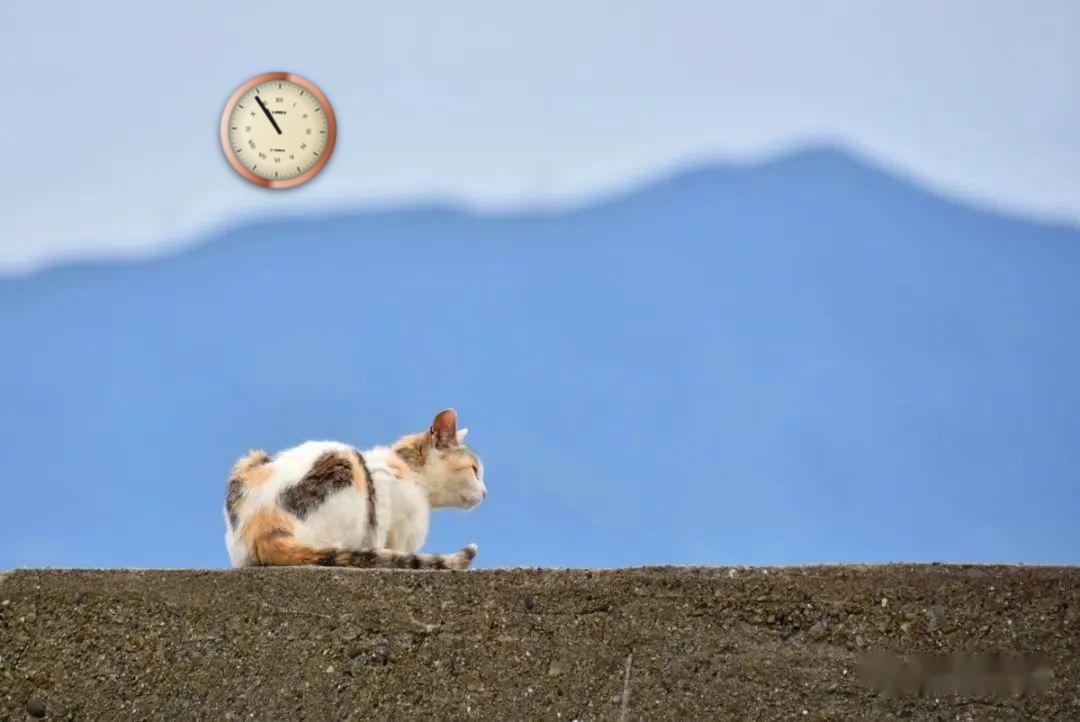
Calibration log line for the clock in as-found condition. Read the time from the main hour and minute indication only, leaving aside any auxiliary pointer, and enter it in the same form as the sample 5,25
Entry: 10,54
